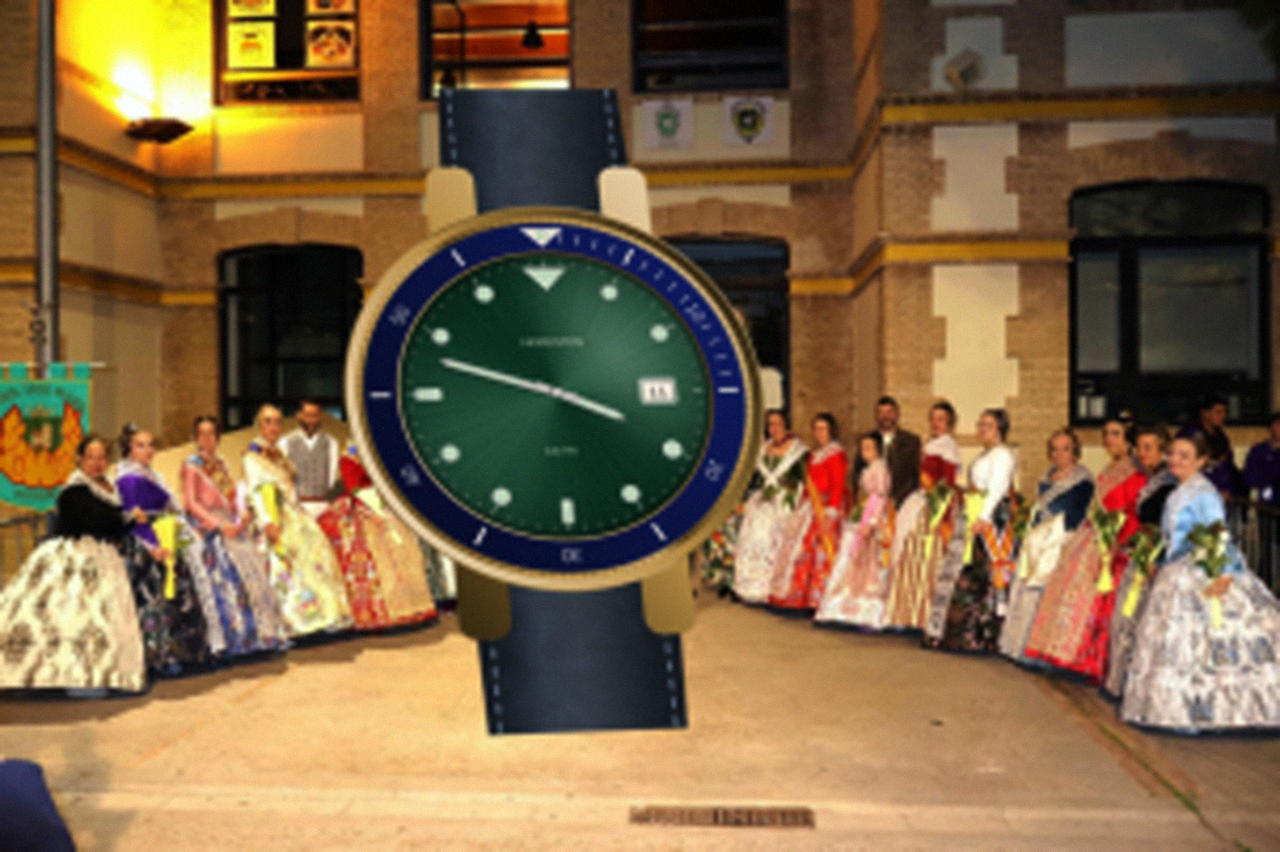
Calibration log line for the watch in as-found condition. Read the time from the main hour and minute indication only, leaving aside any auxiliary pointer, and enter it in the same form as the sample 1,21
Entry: 3,48
